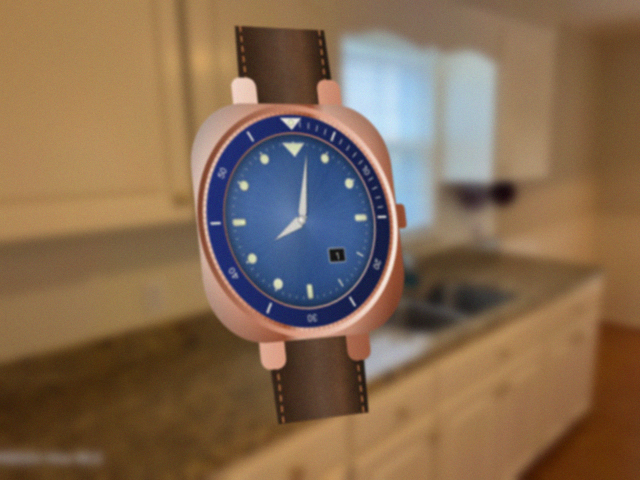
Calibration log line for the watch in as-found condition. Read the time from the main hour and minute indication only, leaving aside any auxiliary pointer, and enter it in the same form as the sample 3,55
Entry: 8,02
